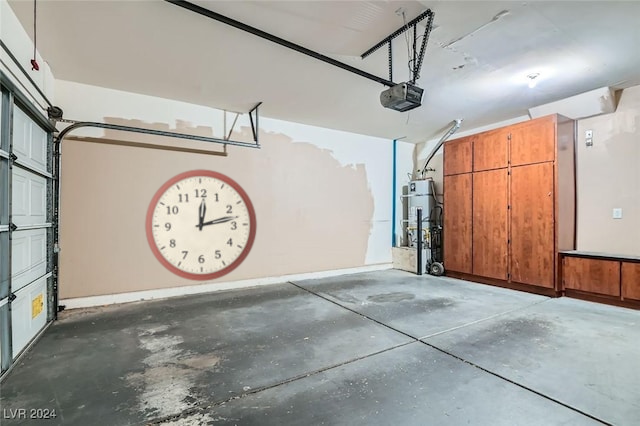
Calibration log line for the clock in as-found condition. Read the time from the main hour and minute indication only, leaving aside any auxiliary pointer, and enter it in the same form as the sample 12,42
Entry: 12,13
